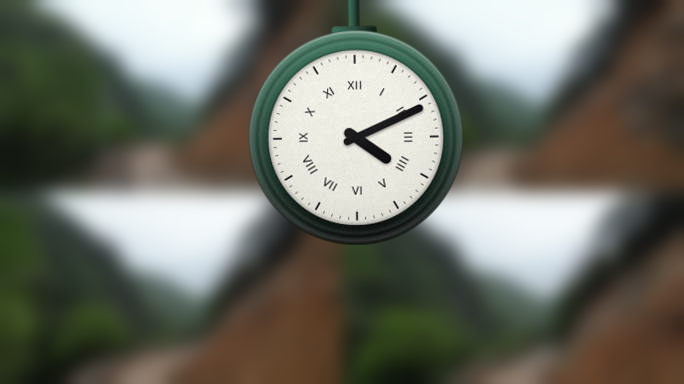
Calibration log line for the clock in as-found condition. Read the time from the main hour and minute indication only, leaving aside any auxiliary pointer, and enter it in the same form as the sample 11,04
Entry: 4,11
